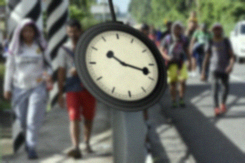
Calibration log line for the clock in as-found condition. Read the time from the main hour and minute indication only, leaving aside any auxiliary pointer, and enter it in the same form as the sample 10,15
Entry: 10,18
